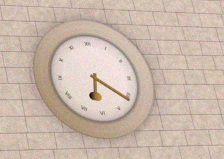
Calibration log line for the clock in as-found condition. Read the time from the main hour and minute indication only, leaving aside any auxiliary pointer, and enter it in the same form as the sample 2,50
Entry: 6,21
